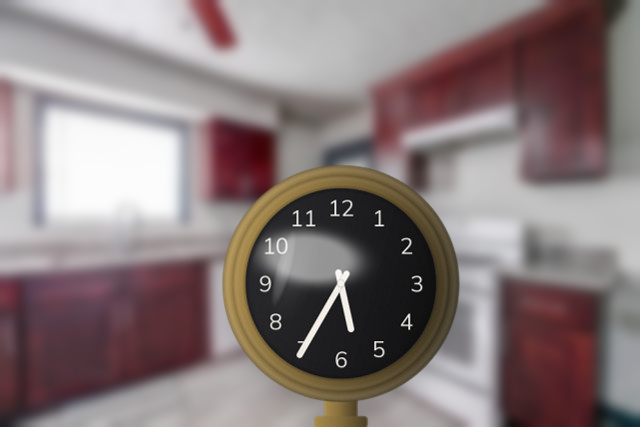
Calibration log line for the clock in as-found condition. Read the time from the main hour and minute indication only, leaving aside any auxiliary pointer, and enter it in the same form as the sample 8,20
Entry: 5,35
